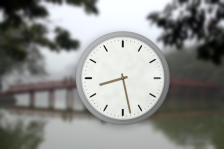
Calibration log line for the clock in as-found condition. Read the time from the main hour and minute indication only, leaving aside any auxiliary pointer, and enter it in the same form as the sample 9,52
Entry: 8,28
